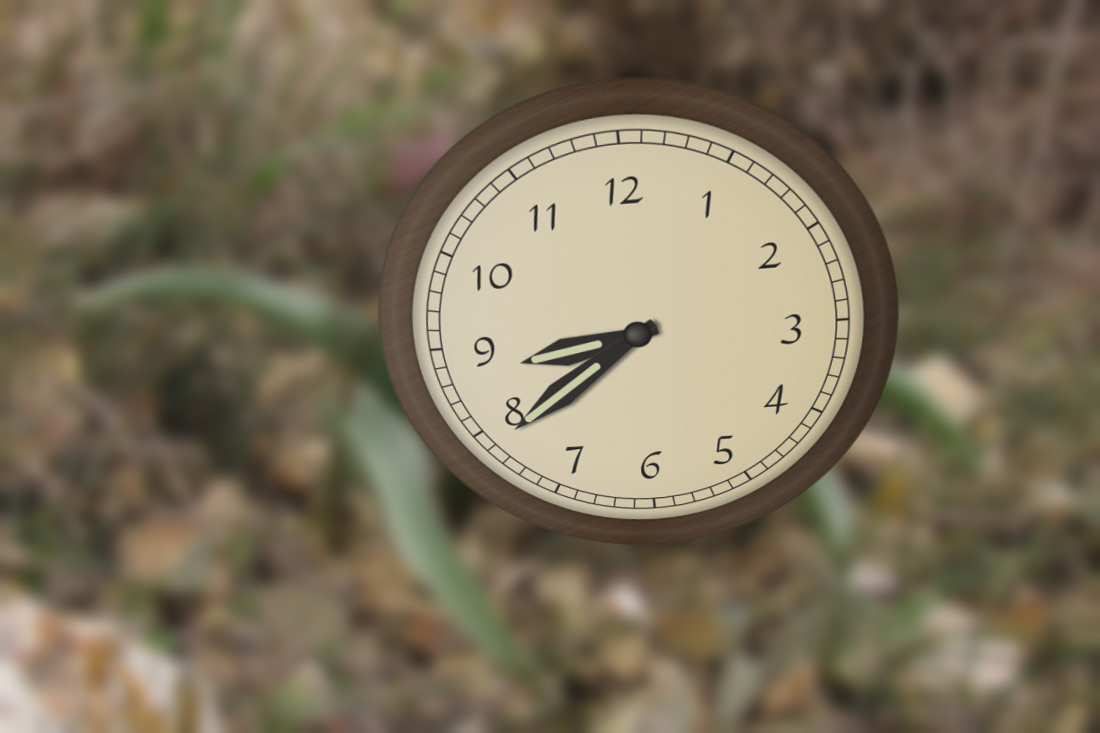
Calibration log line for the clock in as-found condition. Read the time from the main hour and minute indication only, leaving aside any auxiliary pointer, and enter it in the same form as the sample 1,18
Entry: 8,39
